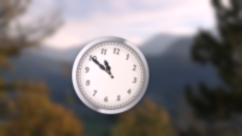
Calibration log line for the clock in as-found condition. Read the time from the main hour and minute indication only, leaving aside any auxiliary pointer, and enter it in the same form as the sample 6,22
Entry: 10,50
